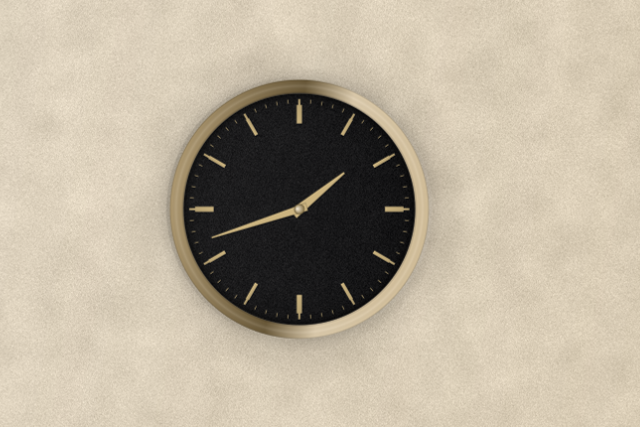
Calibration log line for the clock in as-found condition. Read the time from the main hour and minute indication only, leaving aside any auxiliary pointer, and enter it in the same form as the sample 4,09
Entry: 1,42
